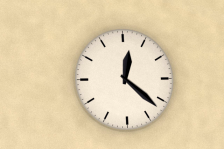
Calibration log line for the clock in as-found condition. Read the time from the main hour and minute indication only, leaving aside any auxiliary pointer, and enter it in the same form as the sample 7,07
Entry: 12,22
